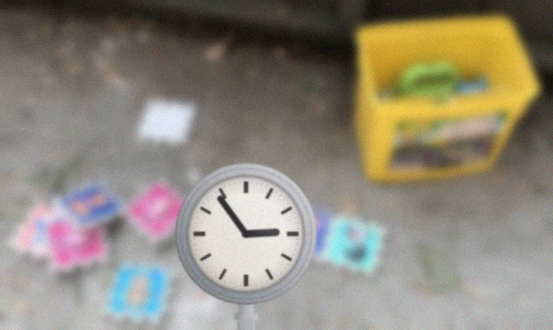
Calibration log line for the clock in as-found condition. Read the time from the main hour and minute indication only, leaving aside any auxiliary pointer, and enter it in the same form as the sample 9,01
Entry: 2,54
